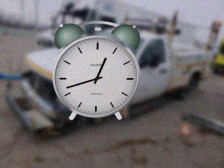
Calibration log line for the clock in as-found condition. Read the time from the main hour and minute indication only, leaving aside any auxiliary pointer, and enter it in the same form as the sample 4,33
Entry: 12,42
